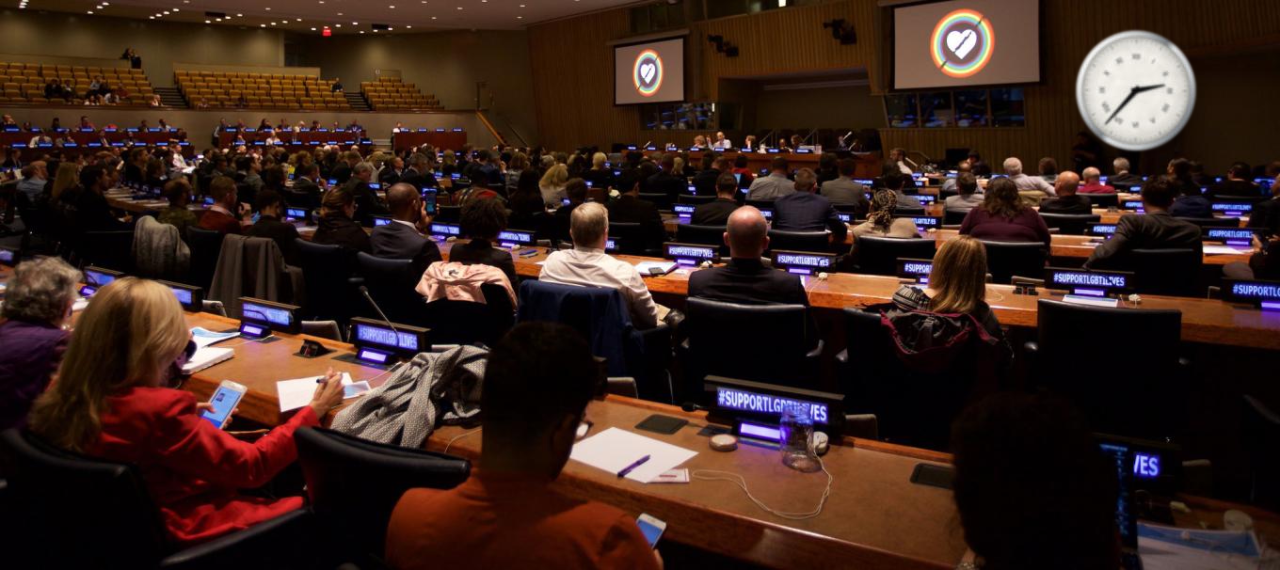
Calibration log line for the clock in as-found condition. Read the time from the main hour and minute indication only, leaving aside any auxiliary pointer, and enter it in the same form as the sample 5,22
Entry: 2,37
